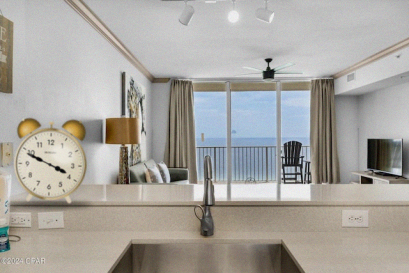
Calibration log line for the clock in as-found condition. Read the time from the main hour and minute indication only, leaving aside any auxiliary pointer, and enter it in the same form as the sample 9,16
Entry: 3,49
